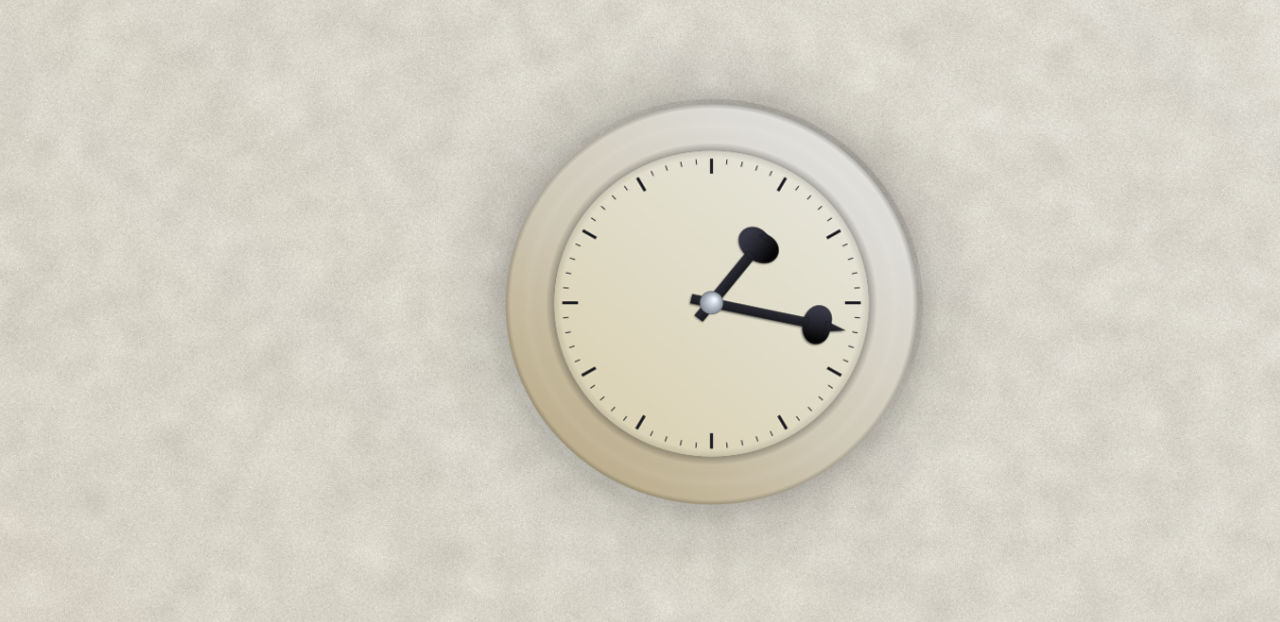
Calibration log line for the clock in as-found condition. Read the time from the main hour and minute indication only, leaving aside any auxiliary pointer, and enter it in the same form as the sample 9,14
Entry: 1,17
